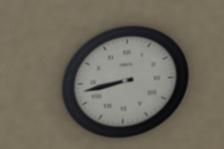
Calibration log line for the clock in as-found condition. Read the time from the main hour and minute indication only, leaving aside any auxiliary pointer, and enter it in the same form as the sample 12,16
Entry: 8,43
